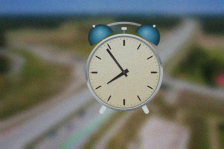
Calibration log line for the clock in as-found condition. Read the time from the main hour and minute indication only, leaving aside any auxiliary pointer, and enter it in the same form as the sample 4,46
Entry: 7,54
